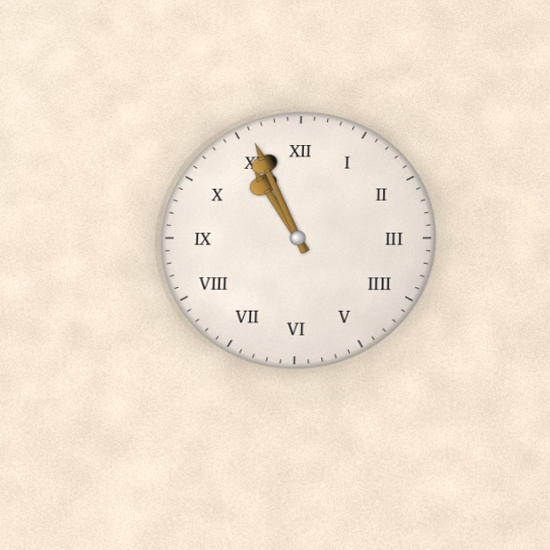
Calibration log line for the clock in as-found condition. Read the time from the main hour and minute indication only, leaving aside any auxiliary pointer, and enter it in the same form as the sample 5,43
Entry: 10,56
